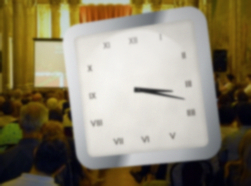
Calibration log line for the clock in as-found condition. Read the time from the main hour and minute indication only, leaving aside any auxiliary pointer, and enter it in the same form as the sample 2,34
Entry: 3,18
